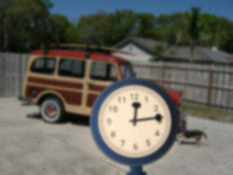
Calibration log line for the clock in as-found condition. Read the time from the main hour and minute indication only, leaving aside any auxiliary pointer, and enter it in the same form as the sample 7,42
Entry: 12,14
